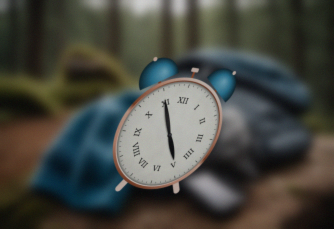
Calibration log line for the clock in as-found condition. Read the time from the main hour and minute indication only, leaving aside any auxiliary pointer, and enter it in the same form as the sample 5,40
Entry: 4,55
